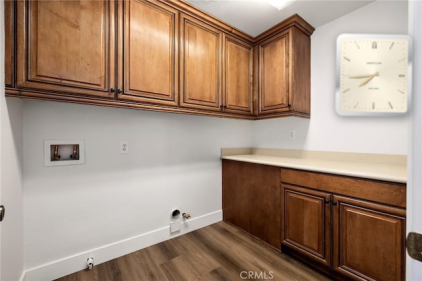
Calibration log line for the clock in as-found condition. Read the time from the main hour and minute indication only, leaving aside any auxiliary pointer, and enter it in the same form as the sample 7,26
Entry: 7,44
